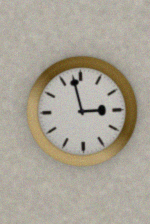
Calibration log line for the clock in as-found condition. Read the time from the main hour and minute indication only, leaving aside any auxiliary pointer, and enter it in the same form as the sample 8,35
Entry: 2,58
